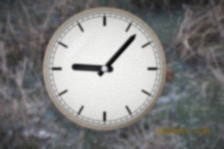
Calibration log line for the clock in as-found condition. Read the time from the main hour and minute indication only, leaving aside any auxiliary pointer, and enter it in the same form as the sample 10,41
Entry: 9,07
